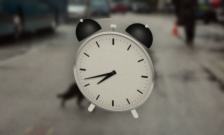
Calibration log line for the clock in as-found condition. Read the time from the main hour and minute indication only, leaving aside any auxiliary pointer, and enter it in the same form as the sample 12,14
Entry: 7,42
